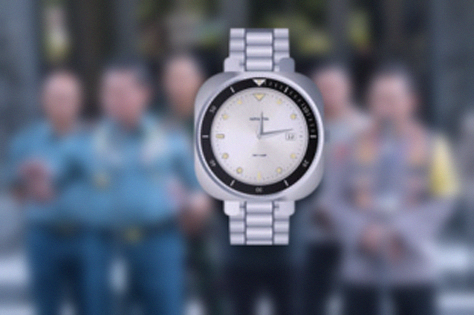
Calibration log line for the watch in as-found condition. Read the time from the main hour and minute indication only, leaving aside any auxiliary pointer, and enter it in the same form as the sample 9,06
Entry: 12,13
